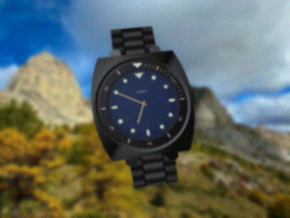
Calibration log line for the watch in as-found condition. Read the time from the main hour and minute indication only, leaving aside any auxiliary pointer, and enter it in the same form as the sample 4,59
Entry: 6,50
